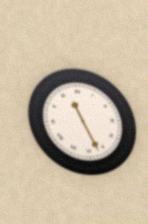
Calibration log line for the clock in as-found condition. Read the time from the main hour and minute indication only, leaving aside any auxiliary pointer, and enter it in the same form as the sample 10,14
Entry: 11,27
